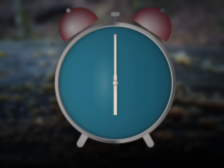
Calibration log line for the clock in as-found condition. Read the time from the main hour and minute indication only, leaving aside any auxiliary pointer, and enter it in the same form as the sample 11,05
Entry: 6,00
